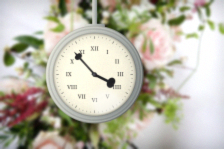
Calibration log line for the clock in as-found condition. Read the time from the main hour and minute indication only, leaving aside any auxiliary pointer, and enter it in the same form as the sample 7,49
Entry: 3,53
